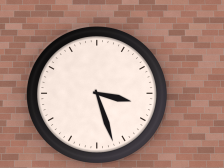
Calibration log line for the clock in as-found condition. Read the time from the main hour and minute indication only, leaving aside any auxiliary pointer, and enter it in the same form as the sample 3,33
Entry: 3,27
